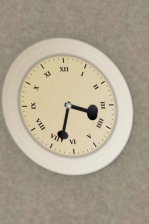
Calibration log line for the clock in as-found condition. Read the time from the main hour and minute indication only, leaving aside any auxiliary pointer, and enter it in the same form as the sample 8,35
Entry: 3,33
